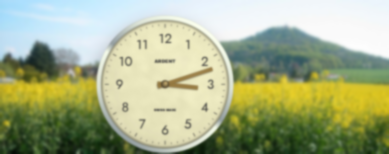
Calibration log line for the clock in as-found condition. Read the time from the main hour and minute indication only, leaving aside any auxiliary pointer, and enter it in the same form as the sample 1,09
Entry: 3,12
